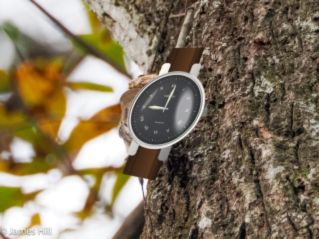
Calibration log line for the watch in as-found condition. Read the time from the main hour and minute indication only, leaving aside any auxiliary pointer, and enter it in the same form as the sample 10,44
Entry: 9,01
